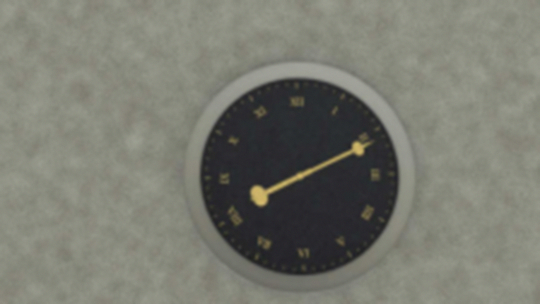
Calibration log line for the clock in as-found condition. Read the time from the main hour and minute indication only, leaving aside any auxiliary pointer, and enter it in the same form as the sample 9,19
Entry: 8,11
